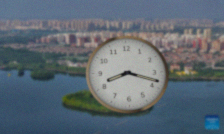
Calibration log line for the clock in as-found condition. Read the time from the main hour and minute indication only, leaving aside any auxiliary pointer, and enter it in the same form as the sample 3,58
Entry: 8,18
